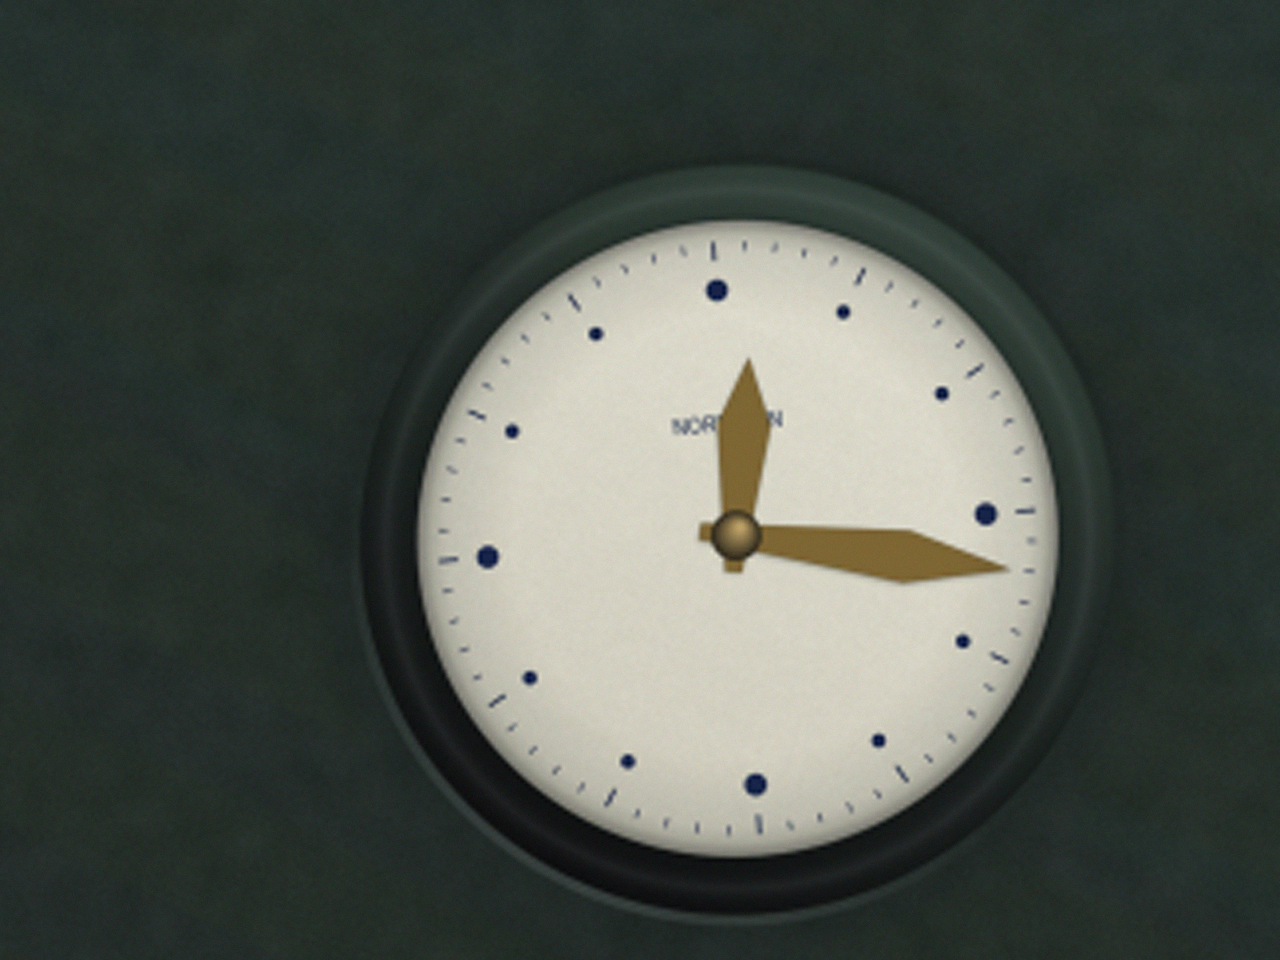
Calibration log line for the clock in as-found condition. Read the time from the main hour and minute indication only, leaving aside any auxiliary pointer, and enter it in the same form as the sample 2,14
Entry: 12,17
